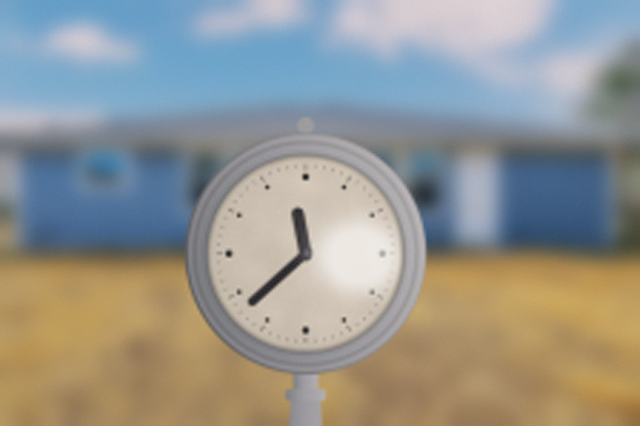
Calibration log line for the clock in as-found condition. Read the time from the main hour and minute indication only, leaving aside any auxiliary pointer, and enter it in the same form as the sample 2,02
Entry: 11,38
